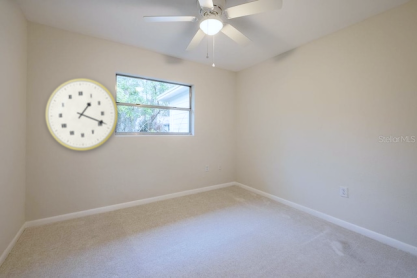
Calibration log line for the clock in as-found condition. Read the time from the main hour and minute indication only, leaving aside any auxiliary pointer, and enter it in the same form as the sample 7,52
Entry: 1,19
